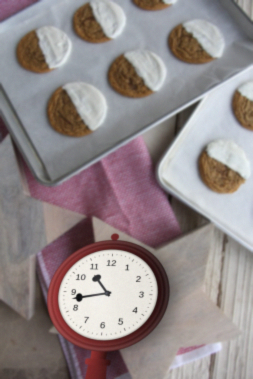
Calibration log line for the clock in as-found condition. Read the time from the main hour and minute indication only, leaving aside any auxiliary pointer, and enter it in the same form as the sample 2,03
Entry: 10,43
